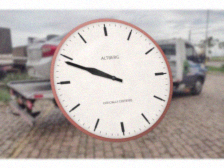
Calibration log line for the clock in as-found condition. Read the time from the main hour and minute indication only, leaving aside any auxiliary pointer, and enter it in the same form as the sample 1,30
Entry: 9,49
